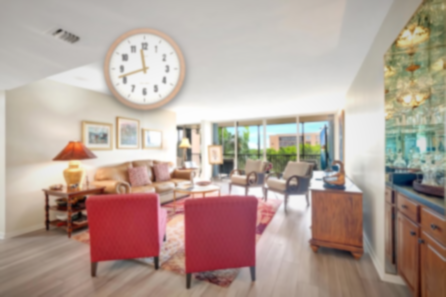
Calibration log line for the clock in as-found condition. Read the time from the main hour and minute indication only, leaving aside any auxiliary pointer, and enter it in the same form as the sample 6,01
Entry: 11,42
